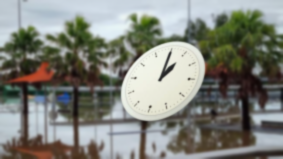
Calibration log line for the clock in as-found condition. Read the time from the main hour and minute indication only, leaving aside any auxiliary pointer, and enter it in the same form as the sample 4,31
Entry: 1,00
